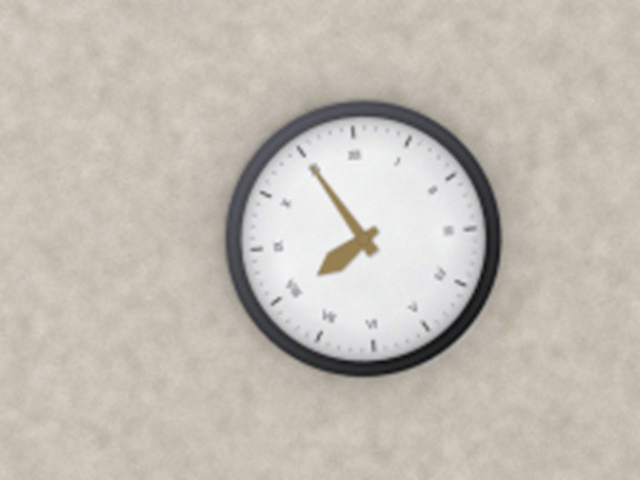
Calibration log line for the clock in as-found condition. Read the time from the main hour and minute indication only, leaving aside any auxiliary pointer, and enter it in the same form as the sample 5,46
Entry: 7,55
